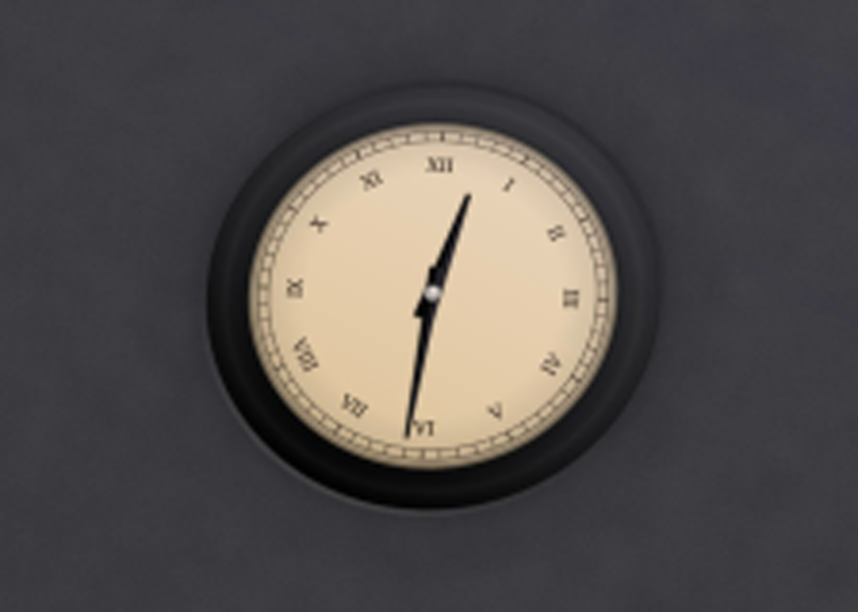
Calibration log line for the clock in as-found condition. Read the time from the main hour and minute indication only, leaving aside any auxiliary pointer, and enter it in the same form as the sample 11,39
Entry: 12,31
